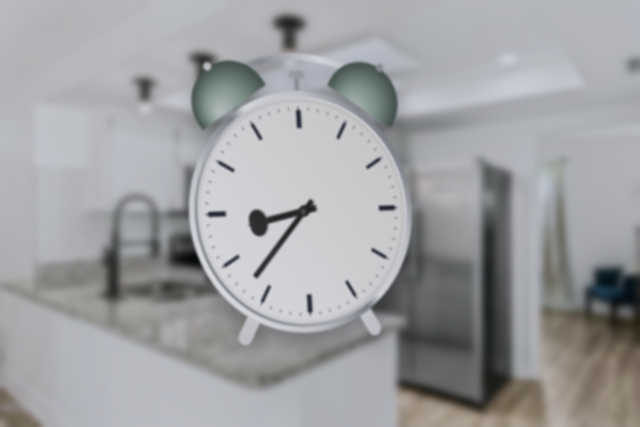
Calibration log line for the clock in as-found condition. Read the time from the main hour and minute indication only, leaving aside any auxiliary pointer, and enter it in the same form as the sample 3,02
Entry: 8,37
